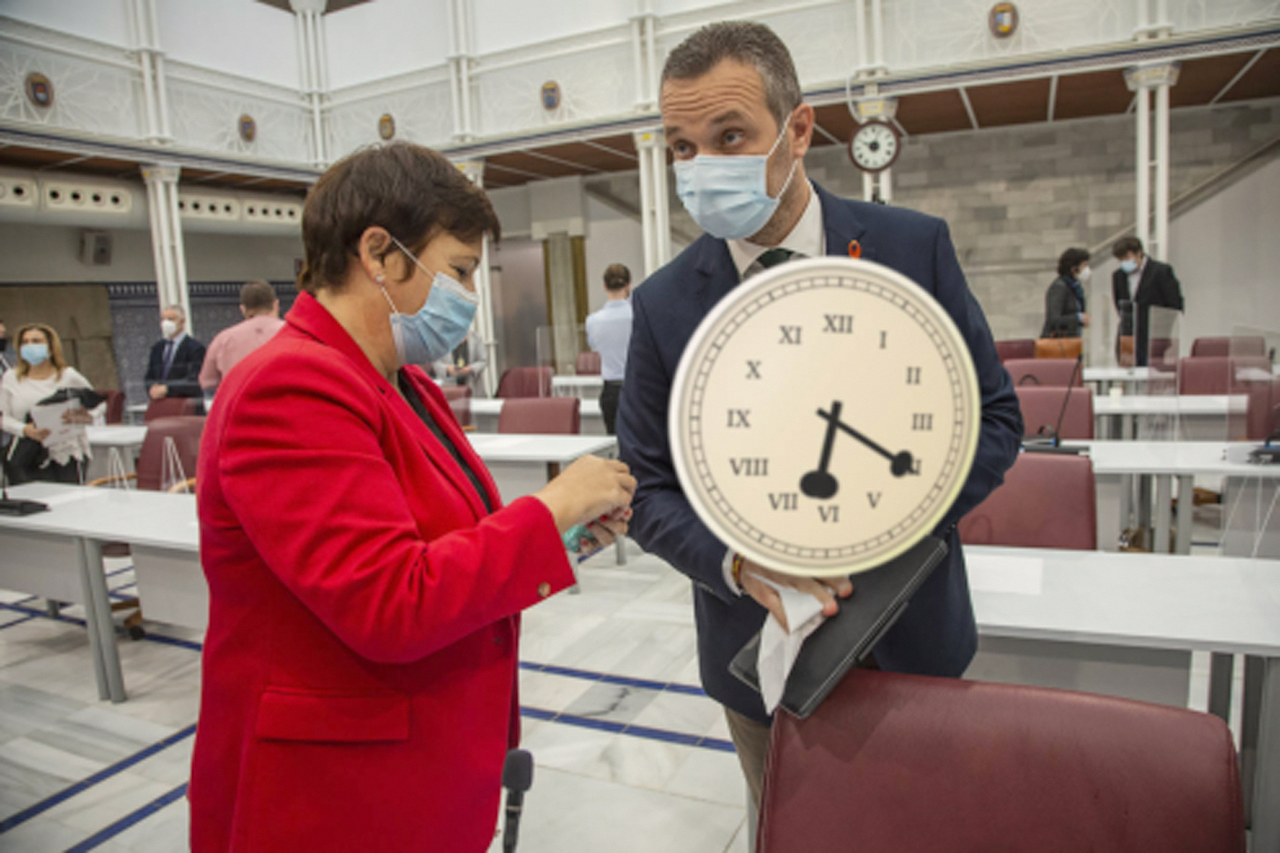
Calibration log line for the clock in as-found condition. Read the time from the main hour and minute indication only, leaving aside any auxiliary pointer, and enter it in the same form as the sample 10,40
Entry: 6,20
